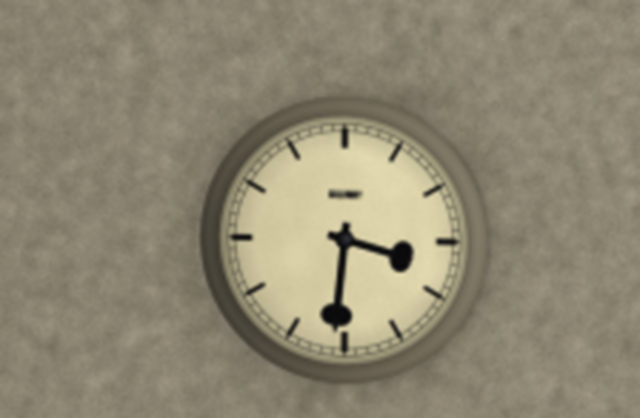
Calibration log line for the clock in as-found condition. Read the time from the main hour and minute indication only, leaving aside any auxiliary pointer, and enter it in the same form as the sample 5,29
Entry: 3,31
